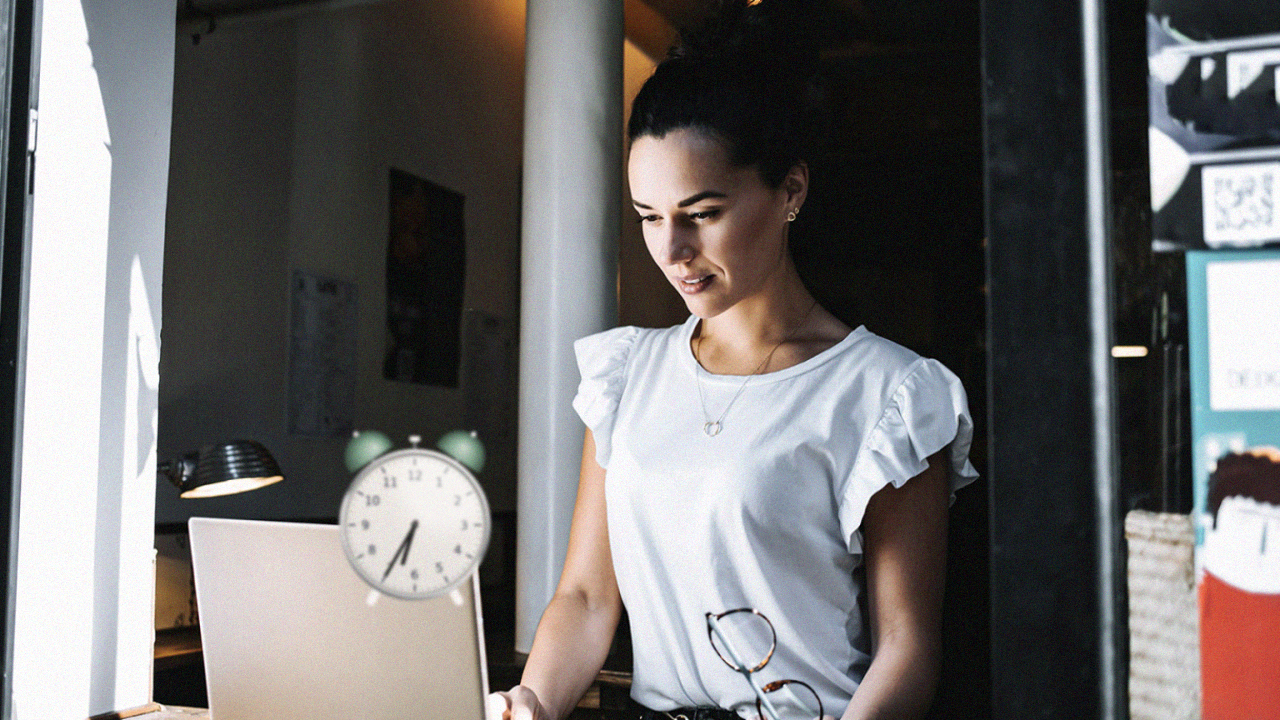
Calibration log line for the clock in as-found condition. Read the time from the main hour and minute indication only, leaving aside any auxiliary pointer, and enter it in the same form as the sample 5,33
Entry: 6,35
